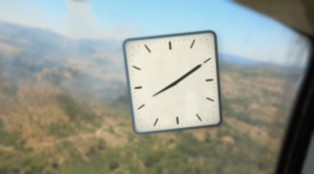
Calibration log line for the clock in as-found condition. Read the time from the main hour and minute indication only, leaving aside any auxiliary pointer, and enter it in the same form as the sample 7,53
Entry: 8,10
